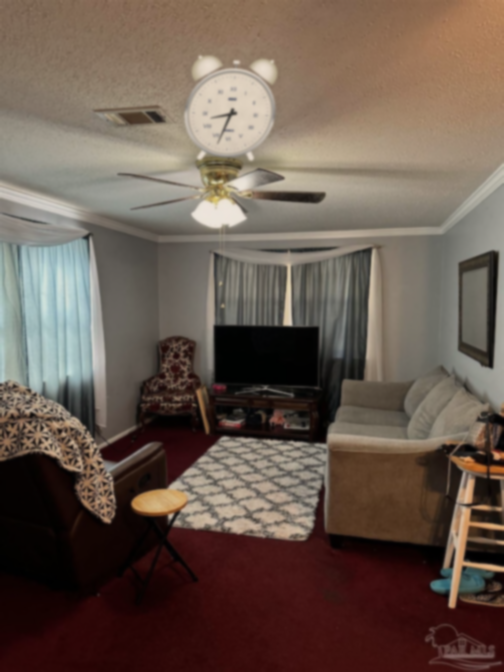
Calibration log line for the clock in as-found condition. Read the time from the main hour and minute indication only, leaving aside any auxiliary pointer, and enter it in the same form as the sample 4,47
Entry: 8,33
